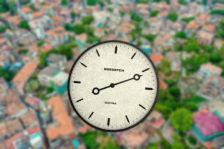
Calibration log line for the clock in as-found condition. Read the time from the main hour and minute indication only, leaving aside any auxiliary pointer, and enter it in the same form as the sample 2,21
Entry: 8,11
